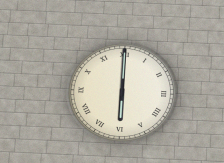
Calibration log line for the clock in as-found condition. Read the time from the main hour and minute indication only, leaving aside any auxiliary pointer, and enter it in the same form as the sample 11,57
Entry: 6,00
